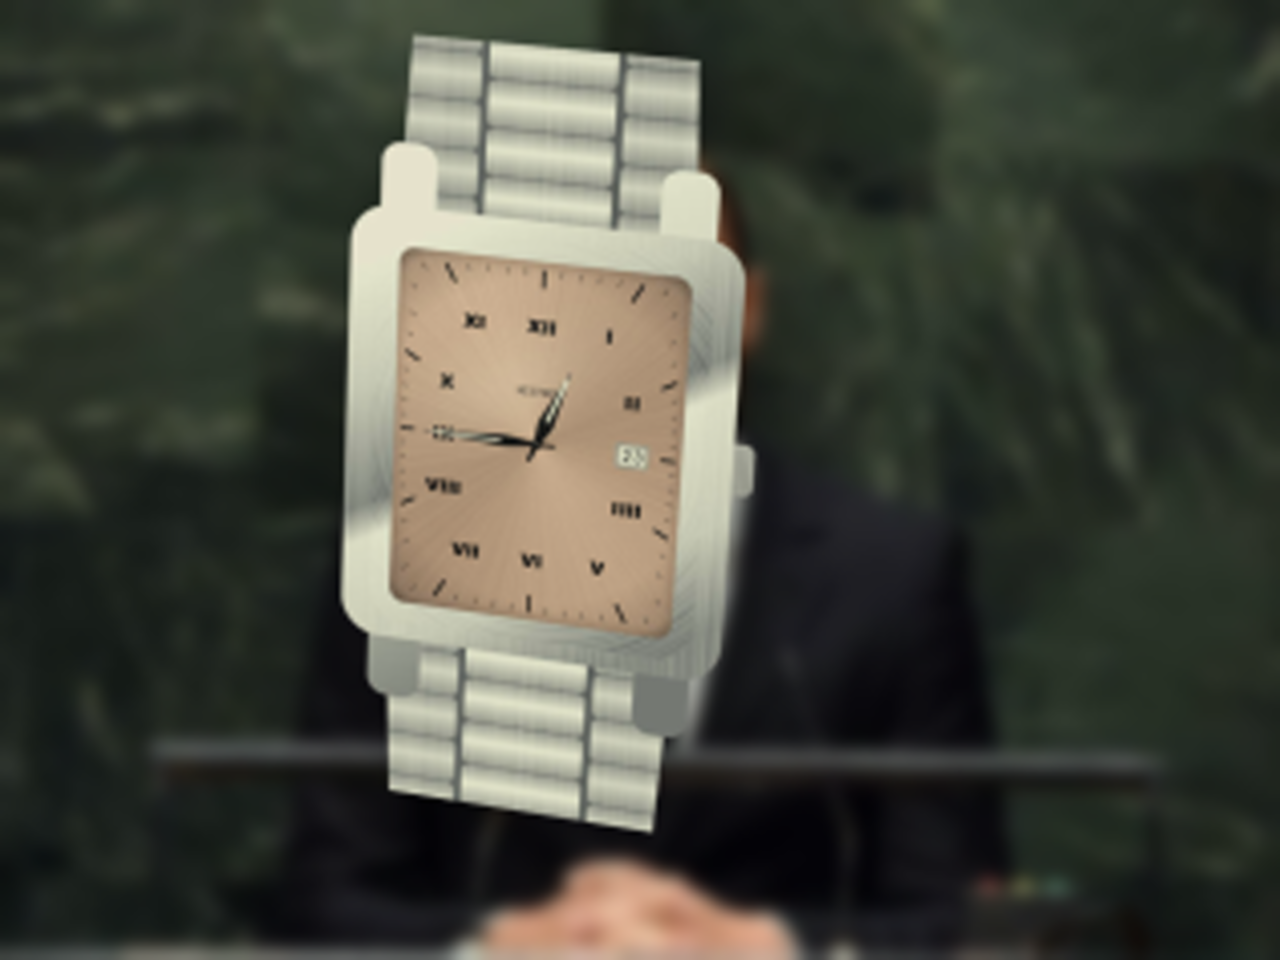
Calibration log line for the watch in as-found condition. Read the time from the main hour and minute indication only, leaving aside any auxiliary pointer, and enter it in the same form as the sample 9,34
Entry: 12,45
